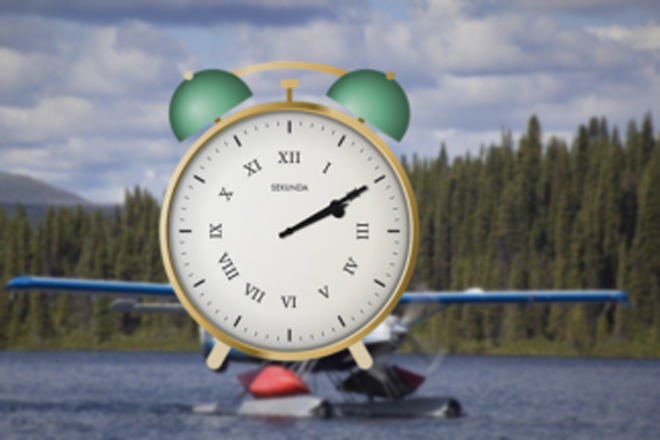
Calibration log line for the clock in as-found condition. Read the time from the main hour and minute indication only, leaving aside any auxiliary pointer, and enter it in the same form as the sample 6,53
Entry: 2,10
